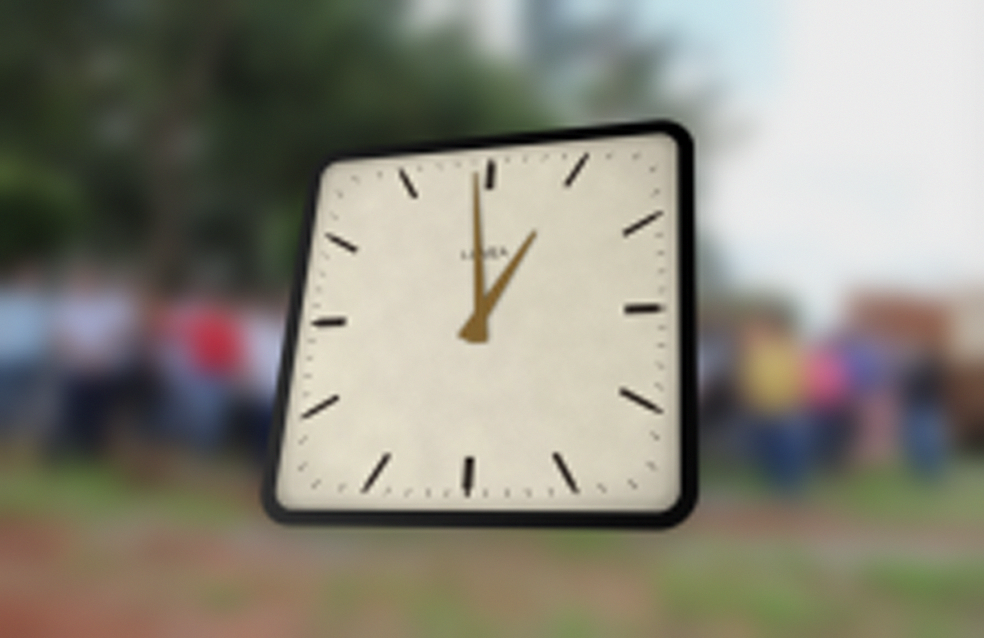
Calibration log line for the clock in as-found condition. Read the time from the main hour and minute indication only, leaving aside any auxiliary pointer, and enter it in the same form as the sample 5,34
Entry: 12,59
